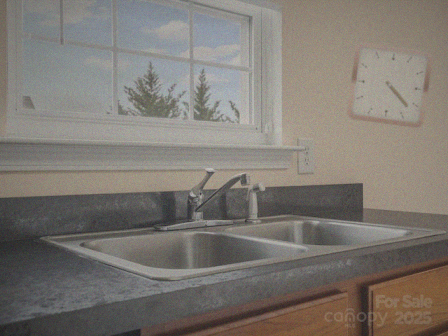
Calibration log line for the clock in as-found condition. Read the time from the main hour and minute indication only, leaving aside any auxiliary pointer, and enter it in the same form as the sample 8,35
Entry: 4,22
